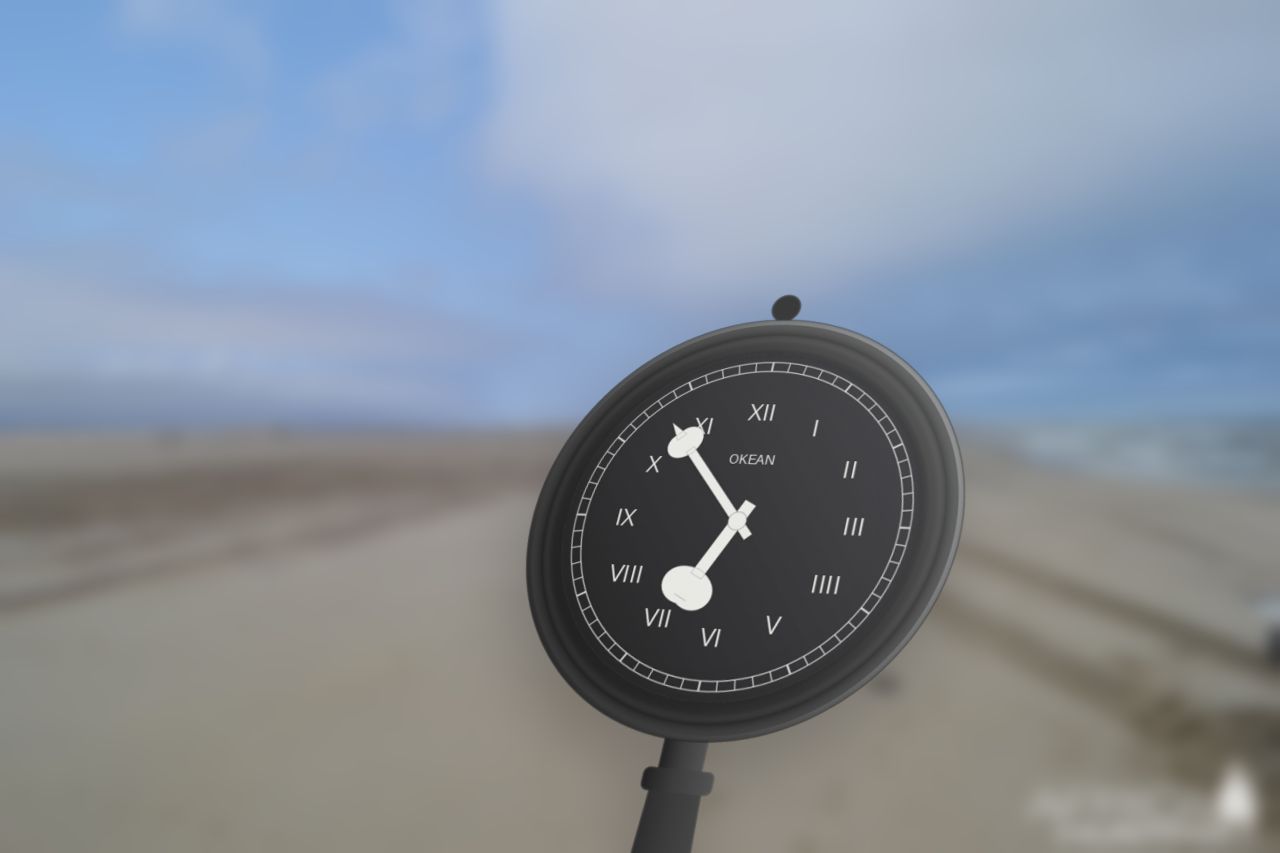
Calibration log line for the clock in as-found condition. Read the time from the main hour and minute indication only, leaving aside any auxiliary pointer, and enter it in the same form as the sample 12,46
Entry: 6,53
